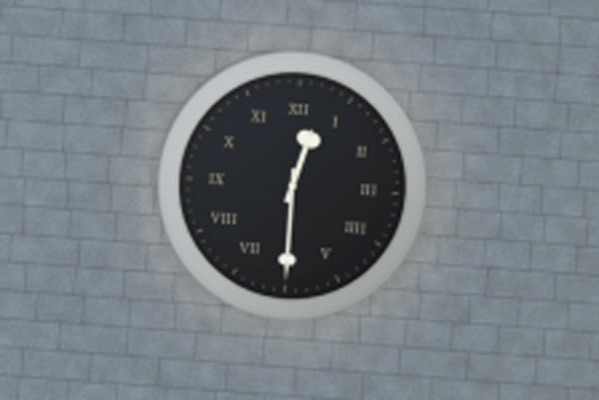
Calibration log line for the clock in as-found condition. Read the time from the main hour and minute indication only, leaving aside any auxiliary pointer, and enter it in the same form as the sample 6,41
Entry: 12,30
